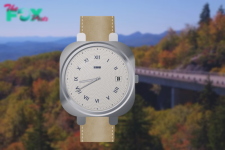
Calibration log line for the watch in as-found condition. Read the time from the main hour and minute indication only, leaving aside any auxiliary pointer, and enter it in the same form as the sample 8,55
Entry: 8,40
